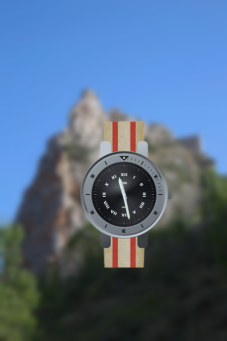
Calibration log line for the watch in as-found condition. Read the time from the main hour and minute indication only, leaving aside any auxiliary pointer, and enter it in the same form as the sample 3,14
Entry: 11,28
